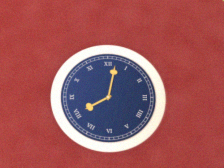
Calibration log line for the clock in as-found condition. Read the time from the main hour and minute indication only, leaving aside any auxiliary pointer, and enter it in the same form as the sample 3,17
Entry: 8,02
